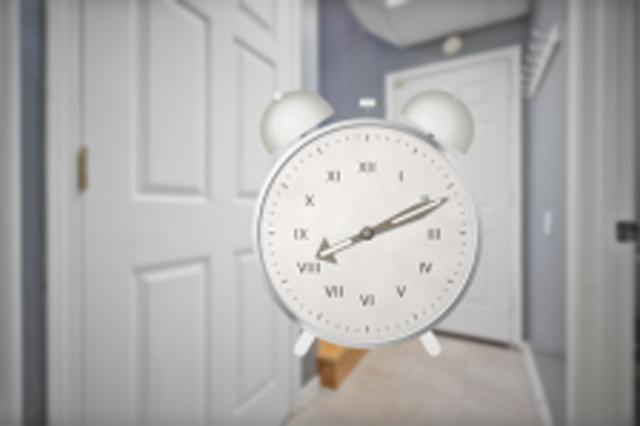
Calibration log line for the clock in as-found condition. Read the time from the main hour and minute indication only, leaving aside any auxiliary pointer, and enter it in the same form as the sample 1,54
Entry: 8,11
